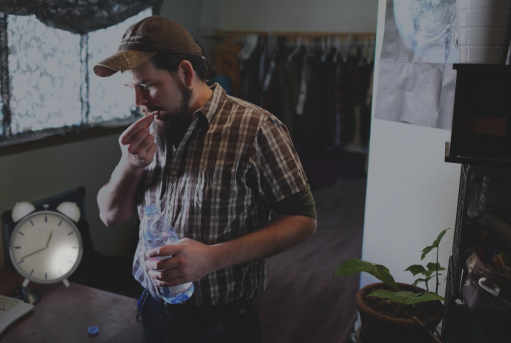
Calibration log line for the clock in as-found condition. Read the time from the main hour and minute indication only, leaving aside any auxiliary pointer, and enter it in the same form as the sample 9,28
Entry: 12,41
